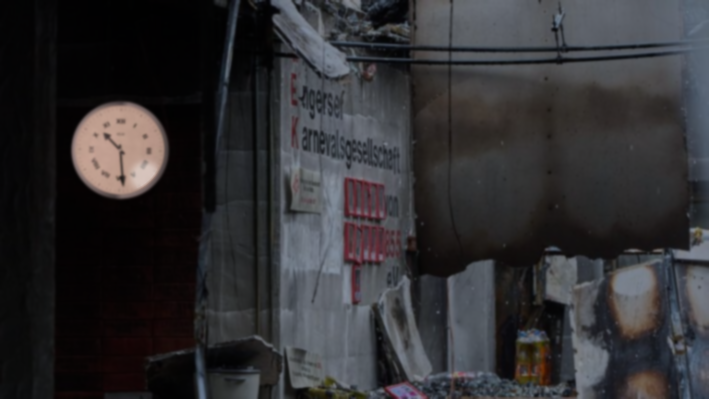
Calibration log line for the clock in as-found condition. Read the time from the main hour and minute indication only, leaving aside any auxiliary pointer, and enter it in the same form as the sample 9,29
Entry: 10,29
